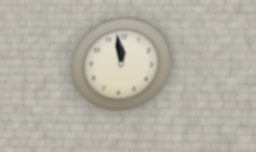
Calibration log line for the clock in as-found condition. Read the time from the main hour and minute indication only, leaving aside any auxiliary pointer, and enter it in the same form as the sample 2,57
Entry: 11,58
